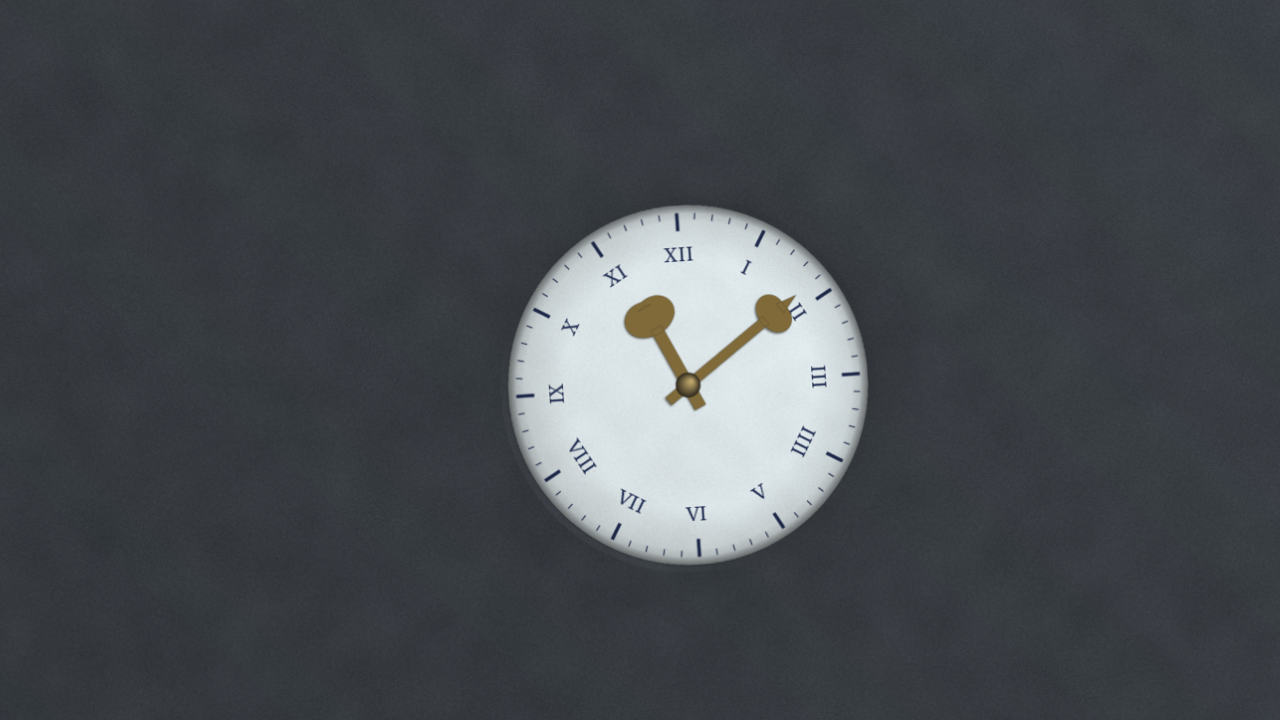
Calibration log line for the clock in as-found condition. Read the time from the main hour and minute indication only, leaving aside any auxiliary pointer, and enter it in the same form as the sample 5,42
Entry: 11,09
